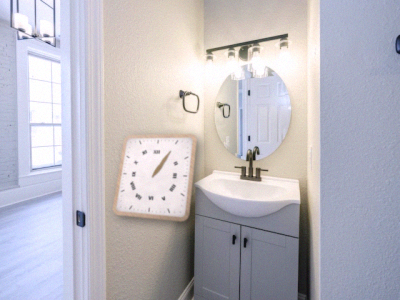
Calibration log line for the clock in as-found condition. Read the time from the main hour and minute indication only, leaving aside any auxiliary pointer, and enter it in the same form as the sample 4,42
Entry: 1,05
